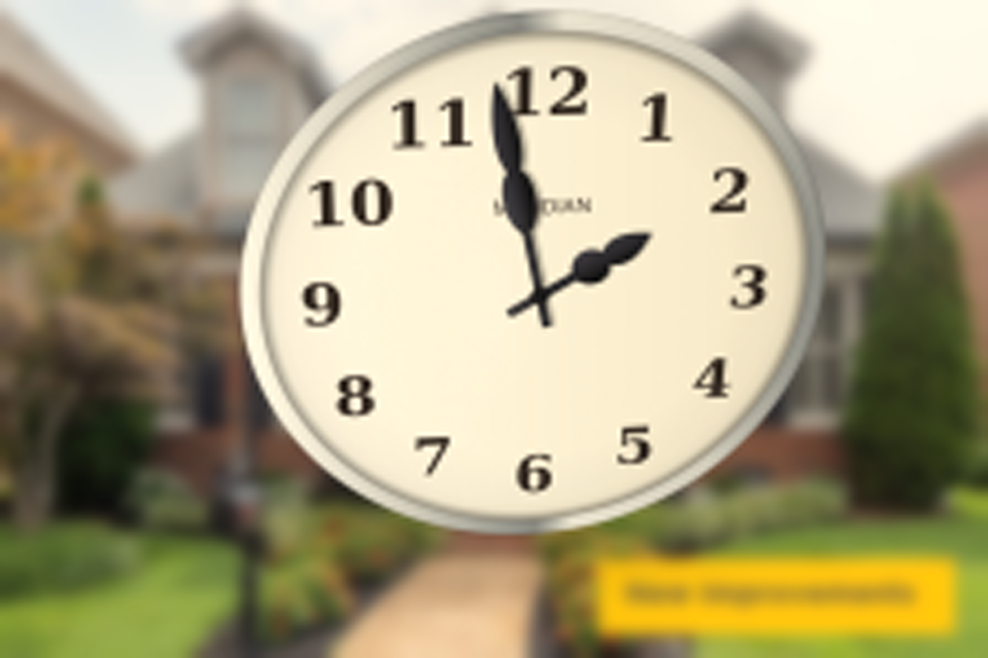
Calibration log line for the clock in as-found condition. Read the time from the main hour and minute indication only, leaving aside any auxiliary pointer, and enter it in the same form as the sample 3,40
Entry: 1,58
